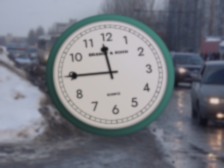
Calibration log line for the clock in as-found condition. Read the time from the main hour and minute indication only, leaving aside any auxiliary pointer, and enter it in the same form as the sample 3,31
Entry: 11,45
